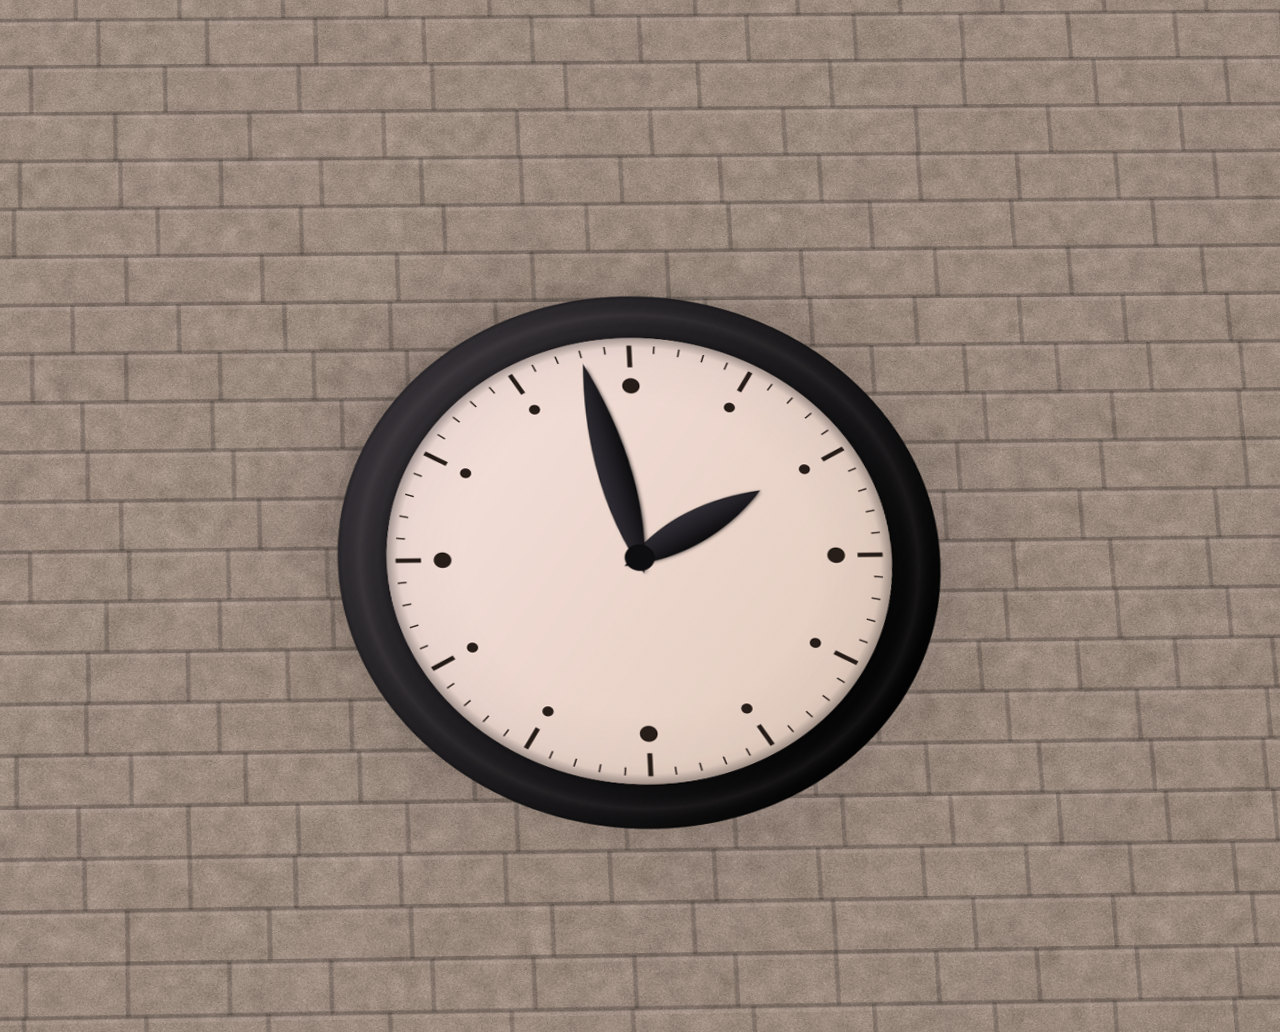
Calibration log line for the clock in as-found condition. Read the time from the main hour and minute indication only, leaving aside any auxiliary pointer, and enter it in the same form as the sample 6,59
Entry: 1,58
